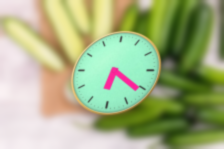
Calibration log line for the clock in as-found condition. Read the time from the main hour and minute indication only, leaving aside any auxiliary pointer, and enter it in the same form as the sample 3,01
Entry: 6,21
